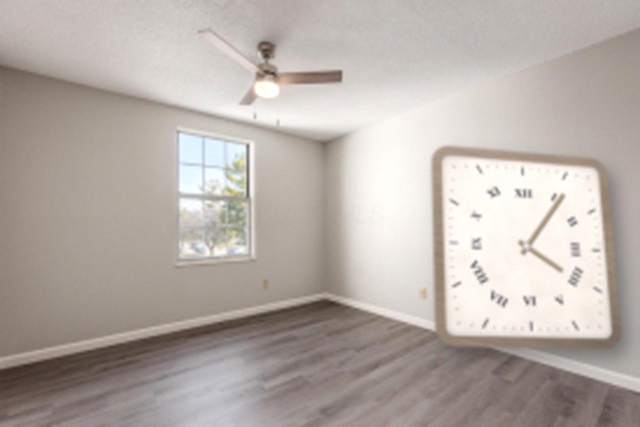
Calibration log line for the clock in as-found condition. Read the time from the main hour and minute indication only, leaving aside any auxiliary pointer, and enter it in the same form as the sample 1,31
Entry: 4,06
